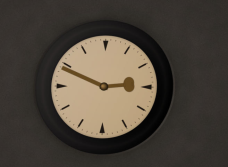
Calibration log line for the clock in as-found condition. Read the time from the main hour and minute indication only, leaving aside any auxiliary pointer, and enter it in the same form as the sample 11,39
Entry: 2,49
